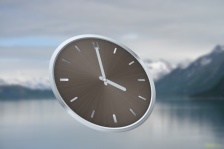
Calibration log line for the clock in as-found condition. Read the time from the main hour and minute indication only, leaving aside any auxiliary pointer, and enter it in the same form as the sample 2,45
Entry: 4,00
